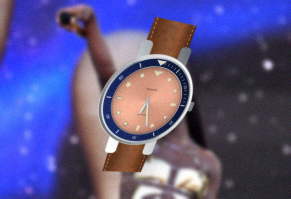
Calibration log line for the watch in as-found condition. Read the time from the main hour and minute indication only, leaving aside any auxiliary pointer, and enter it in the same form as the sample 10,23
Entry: 6,27
